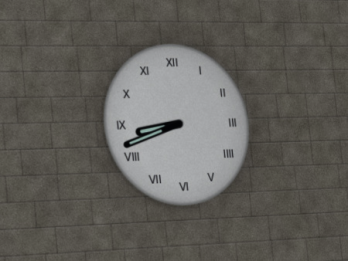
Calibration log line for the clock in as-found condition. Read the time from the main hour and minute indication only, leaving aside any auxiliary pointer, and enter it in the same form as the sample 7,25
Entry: 8,42
